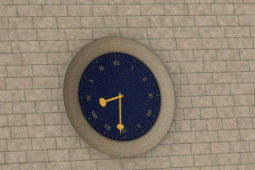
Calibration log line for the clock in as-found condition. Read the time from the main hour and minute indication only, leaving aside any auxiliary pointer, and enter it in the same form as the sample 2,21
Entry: 8,31
